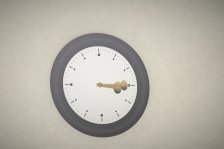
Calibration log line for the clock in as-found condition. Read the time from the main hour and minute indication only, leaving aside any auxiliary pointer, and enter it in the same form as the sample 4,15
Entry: 3,15
